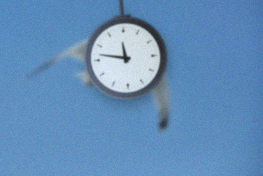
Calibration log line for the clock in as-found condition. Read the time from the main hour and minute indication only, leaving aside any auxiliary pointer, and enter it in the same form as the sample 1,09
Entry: 11,47
